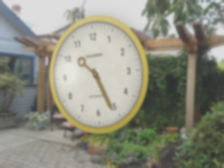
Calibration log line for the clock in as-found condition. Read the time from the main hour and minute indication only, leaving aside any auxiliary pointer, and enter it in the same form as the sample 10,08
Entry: 10,26
